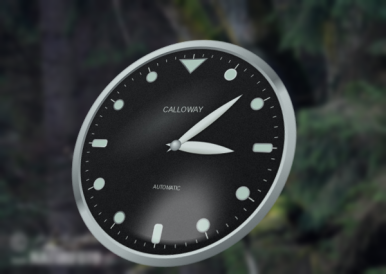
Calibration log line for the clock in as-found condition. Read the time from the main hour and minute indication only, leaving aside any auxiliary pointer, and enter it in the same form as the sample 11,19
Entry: 3,08
